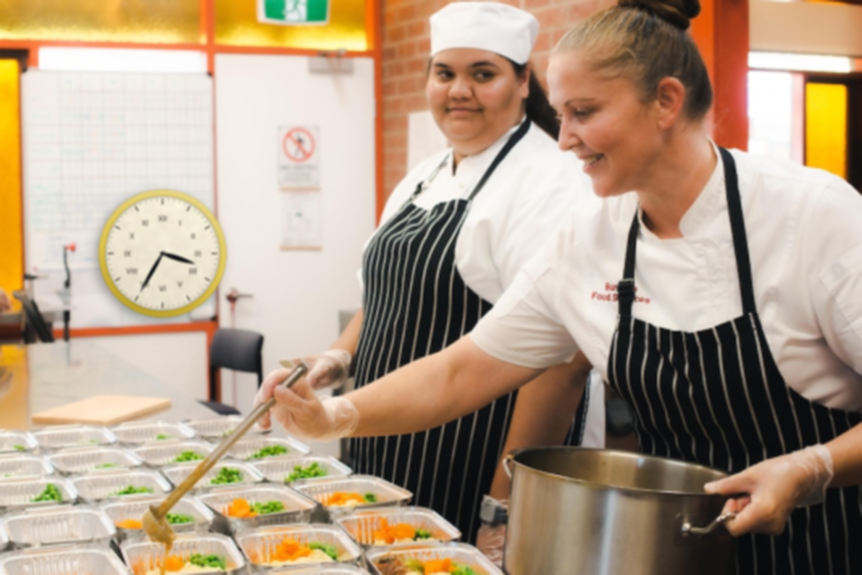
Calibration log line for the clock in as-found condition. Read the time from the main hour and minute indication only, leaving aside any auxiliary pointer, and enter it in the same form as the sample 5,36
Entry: 3,35
